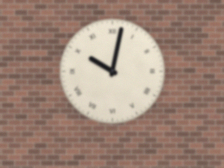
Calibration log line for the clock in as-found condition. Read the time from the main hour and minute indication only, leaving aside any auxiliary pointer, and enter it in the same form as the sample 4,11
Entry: 10,02
